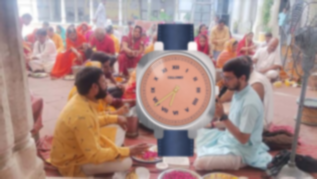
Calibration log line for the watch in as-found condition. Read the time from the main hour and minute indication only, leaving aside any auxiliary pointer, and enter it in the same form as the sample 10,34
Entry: 6,39
